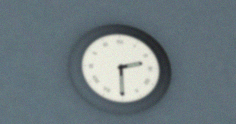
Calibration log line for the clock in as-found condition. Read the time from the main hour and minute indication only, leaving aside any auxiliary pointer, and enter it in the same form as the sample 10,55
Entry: 2,30
